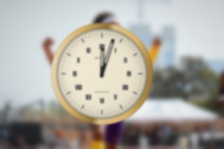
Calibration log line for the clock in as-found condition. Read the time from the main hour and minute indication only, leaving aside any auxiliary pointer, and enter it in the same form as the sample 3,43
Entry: 12,03
